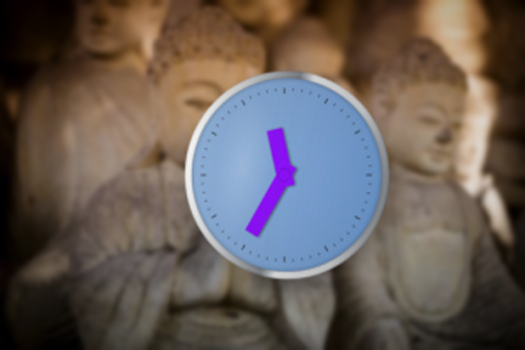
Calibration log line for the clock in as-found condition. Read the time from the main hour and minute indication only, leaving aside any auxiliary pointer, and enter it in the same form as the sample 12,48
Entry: 11,35
